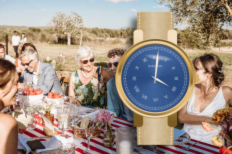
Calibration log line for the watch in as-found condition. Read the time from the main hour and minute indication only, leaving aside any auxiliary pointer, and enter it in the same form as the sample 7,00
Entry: 4,01
